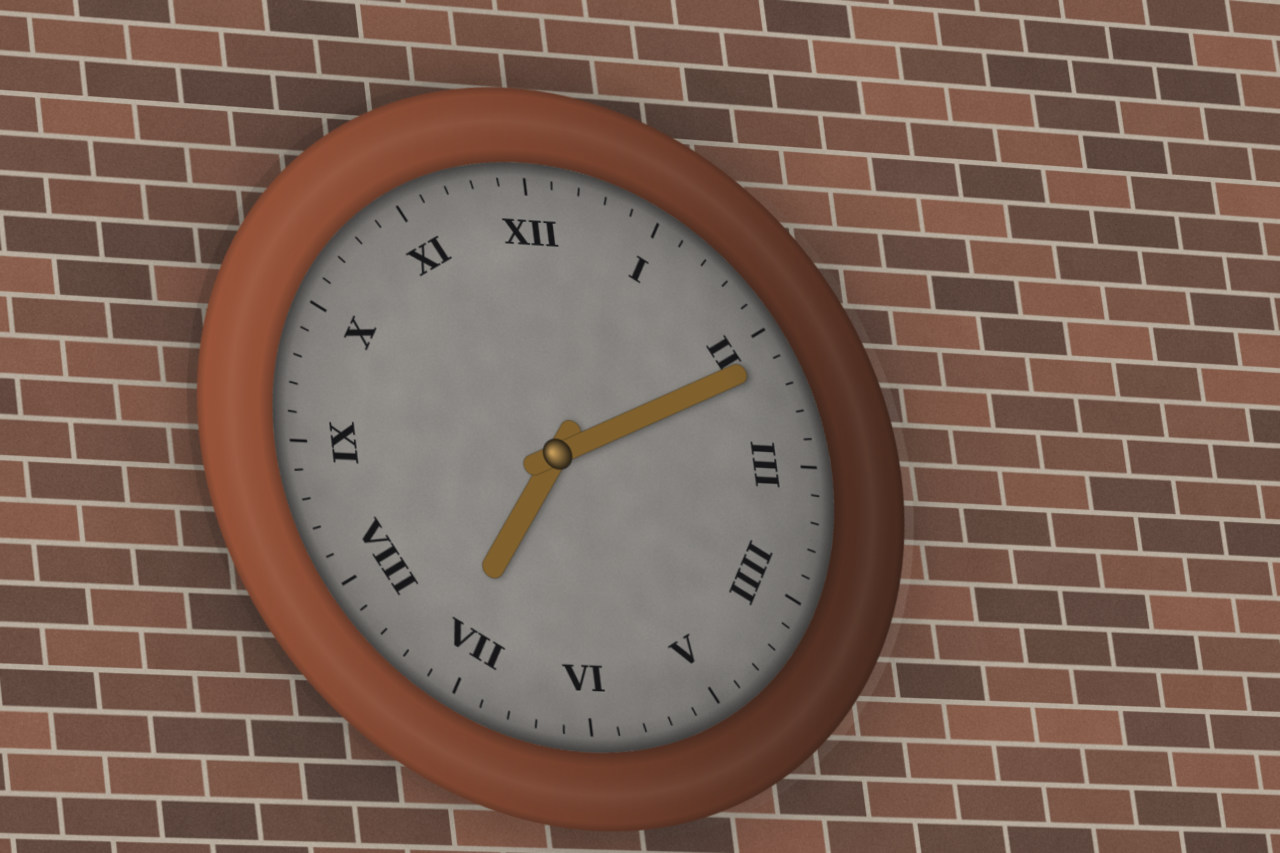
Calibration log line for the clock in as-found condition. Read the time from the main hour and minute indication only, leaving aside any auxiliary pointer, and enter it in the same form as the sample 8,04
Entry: 7,11
